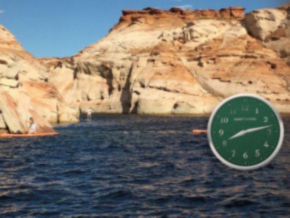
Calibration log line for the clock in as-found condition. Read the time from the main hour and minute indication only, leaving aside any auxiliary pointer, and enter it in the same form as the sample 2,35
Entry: 8,13
